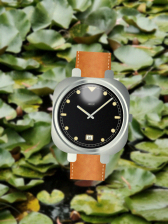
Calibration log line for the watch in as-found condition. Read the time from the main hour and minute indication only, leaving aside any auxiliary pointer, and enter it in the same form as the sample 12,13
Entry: 10,08
